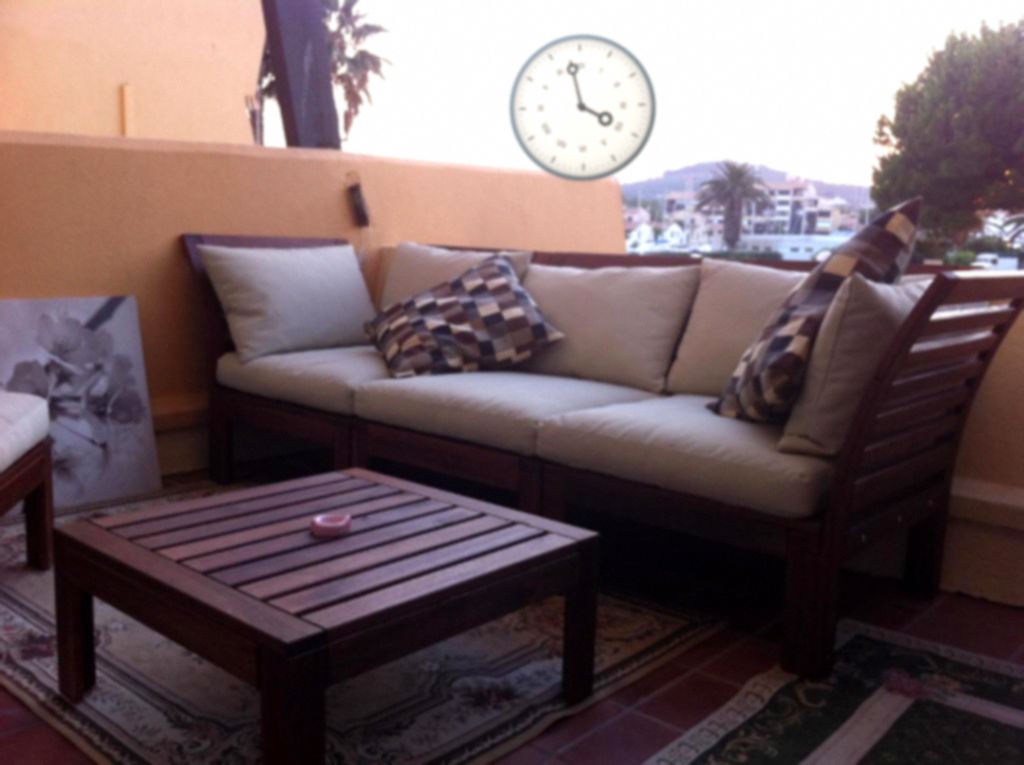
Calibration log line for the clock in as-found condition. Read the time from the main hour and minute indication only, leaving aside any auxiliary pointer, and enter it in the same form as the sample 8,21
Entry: 3,58
